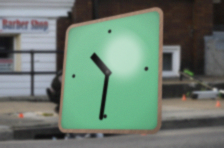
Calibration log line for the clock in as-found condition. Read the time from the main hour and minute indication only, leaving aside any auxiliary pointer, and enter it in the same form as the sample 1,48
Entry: 10,31
